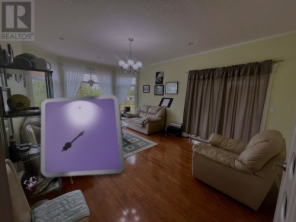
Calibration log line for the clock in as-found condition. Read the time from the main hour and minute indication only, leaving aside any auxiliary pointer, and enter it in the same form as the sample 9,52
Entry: 7,38
